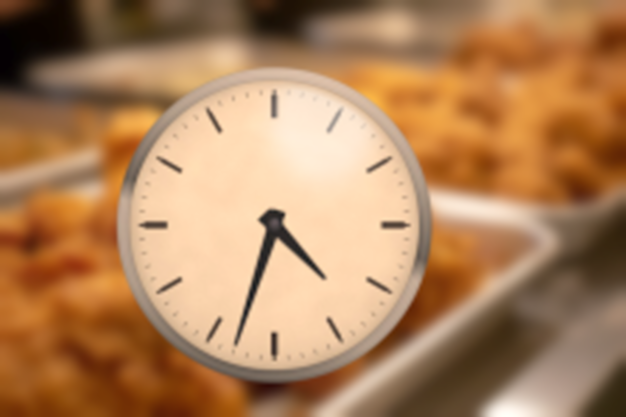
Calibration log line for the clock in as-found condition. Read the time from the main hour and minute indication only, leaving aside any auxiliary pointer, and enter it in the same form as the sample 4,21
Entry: 4,33
